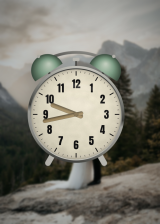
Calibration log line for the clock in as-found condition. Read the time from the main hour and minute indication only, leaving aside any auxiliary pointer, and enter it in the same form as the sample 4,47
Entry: 9,43
